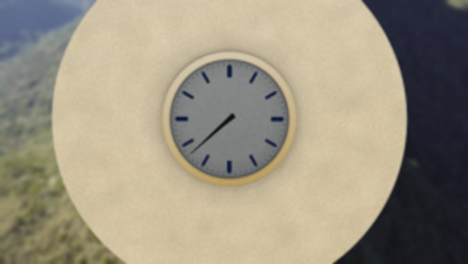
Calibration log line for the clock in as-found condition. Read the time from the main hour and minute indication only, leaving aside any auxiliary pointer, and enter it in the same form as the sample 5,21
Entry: 7,38
